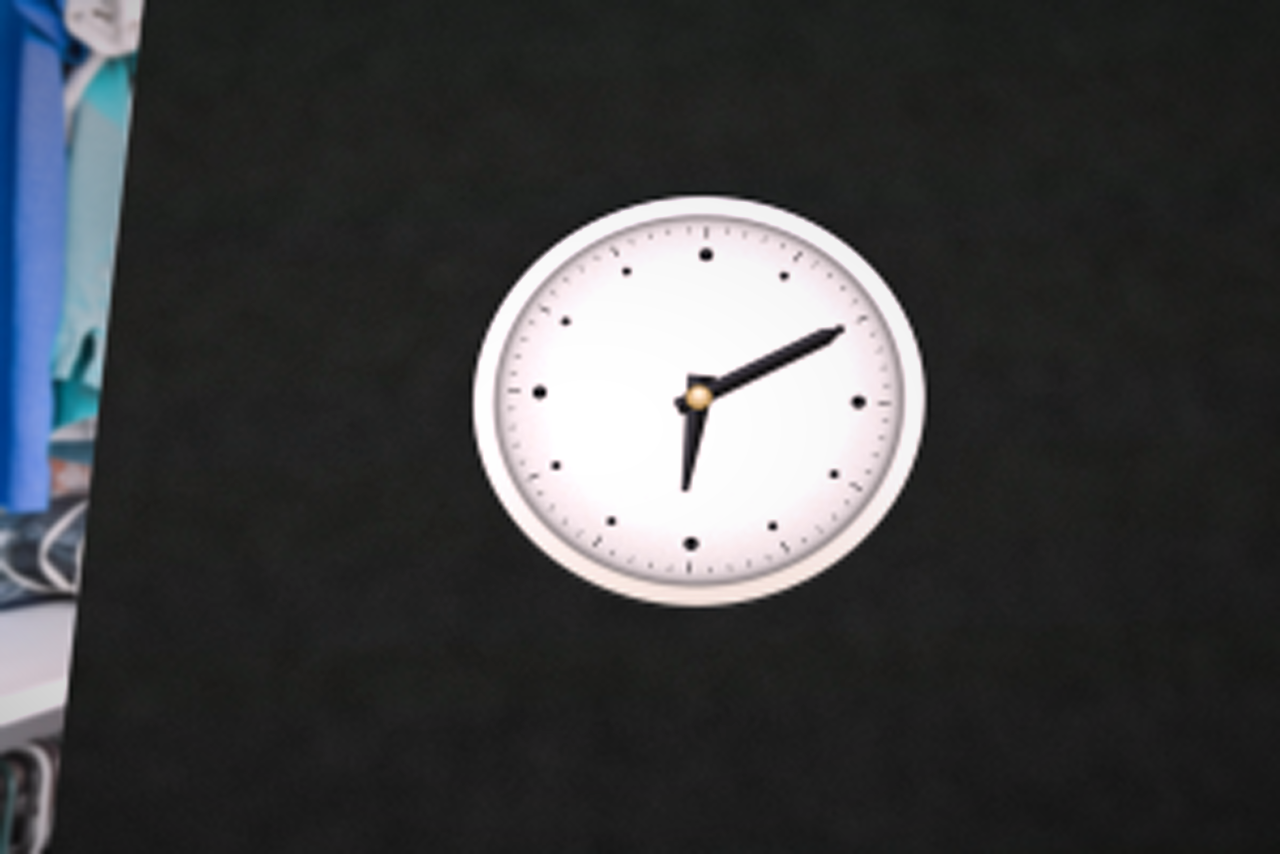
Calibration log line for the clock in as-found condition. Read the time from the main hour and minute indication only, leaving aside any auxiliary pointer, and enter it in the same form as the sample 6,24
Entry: 6,10
